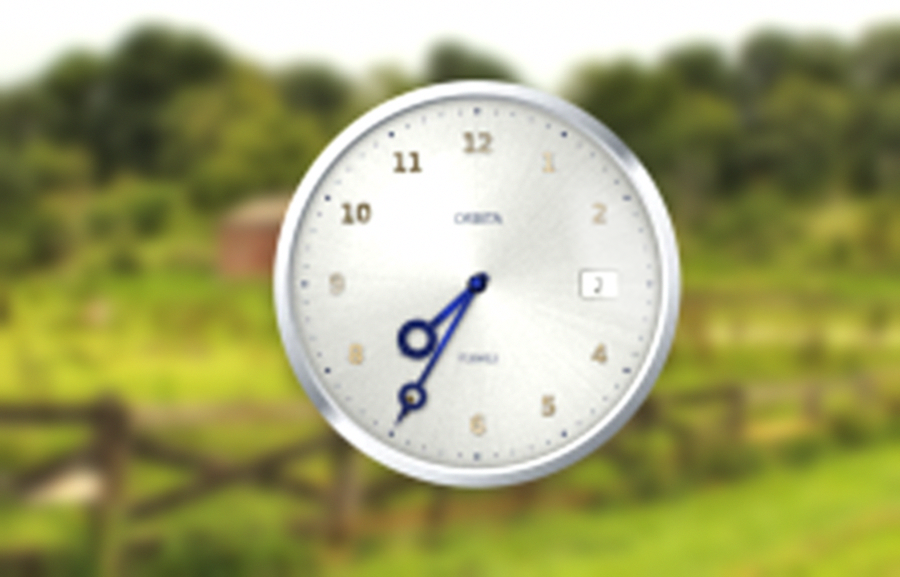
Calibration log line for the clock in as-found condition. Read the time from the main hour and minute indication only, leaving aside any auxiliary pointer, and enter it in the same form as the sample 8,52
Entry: 7,35
